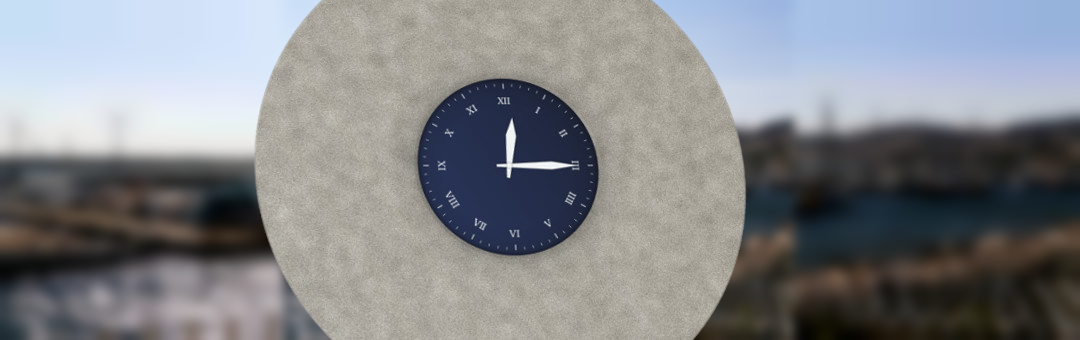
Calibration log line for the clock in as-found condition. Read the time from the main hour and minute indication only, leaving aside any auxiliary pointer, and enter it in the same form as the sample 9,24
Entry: 12,15
